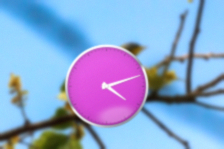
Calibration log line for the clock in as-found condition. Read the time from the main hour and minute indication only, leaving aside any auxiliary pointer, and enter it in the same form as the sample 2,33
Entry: 4,12
